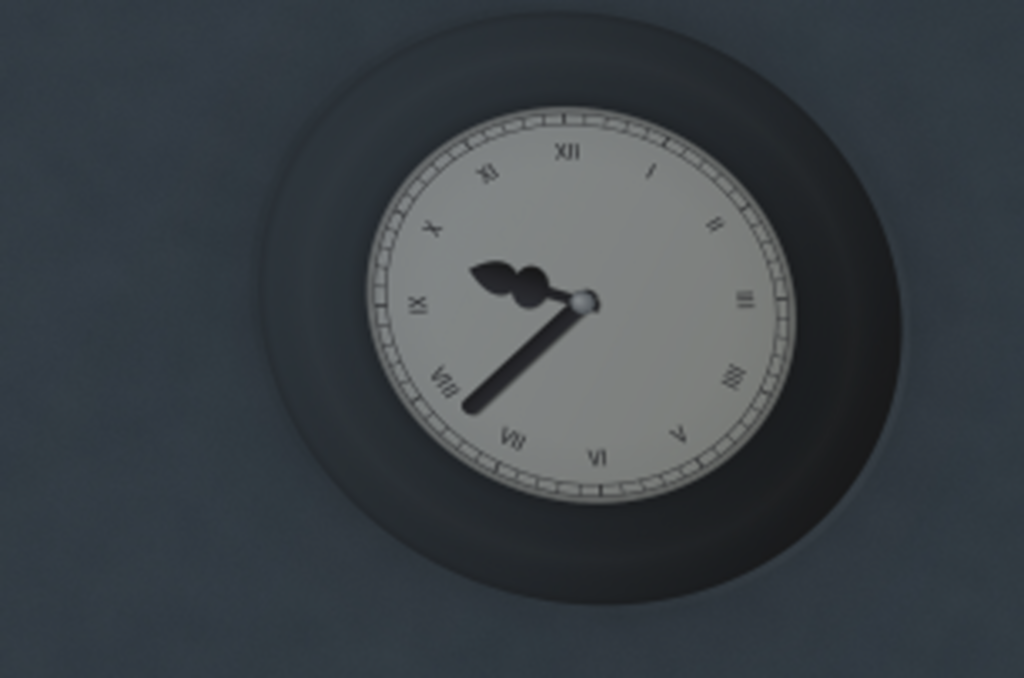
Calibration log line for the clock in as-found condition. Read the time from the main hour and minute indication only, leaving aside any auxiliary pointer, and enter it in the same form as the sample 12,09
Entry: 9,38
